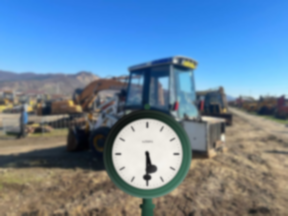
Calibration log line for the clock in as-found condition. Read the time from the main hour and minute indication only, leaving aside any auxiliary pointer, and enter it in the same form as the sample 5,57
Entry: 5,30
